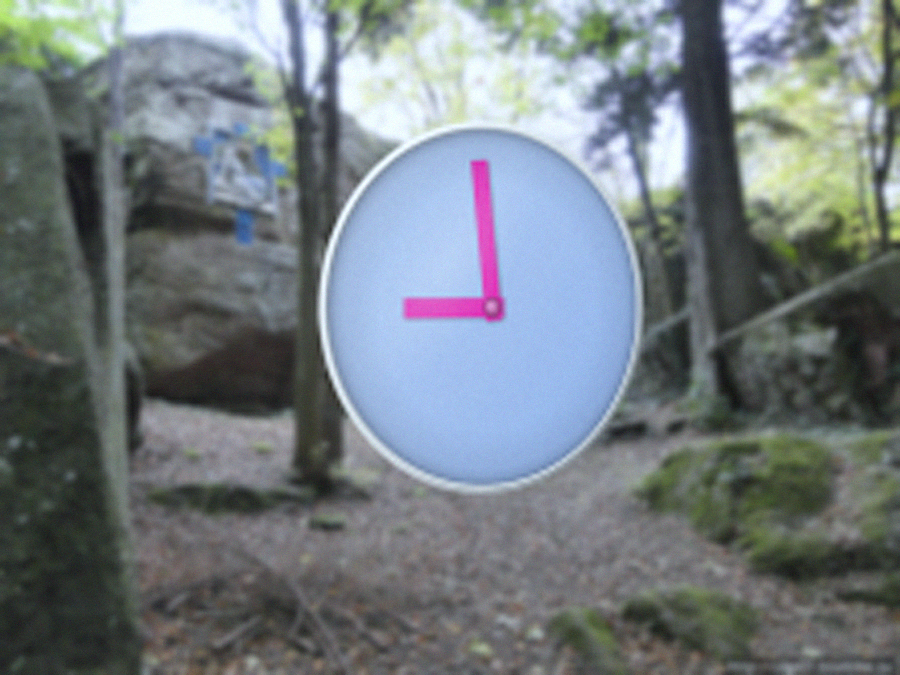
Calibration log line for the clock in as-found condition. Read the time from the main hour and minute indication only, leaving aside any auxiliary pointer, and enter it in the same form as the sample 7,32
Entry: 8,59
